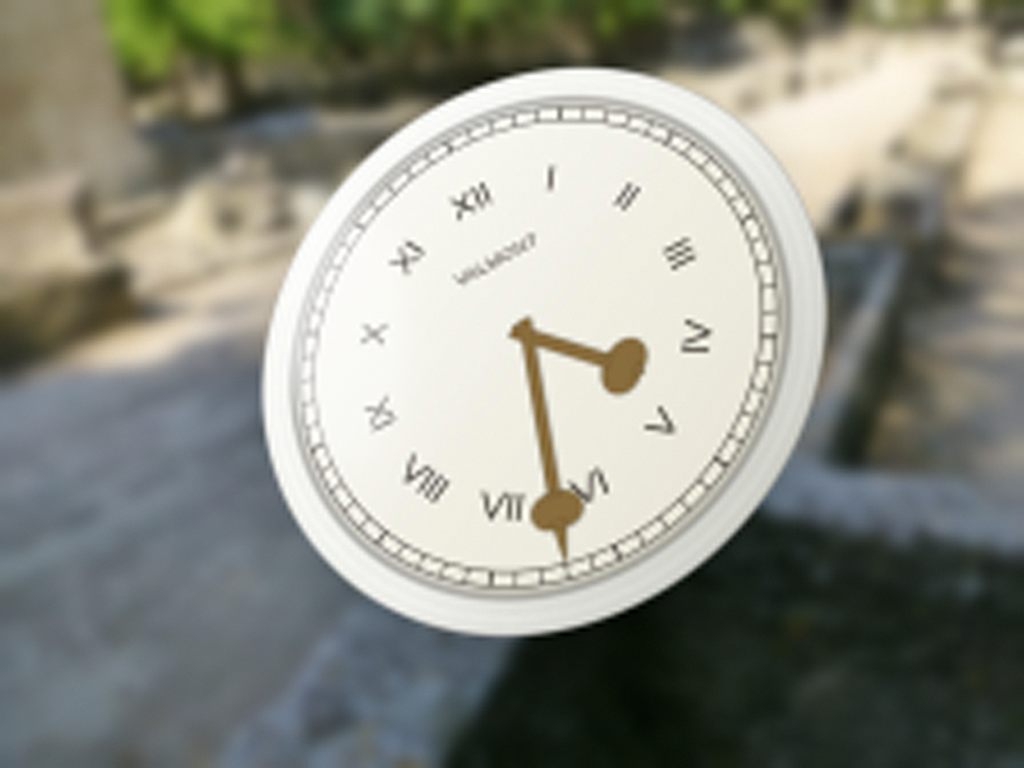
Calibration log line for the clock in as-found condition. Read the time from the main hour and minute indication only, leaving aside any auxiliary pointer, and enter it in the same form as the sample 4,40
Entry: 4,32
